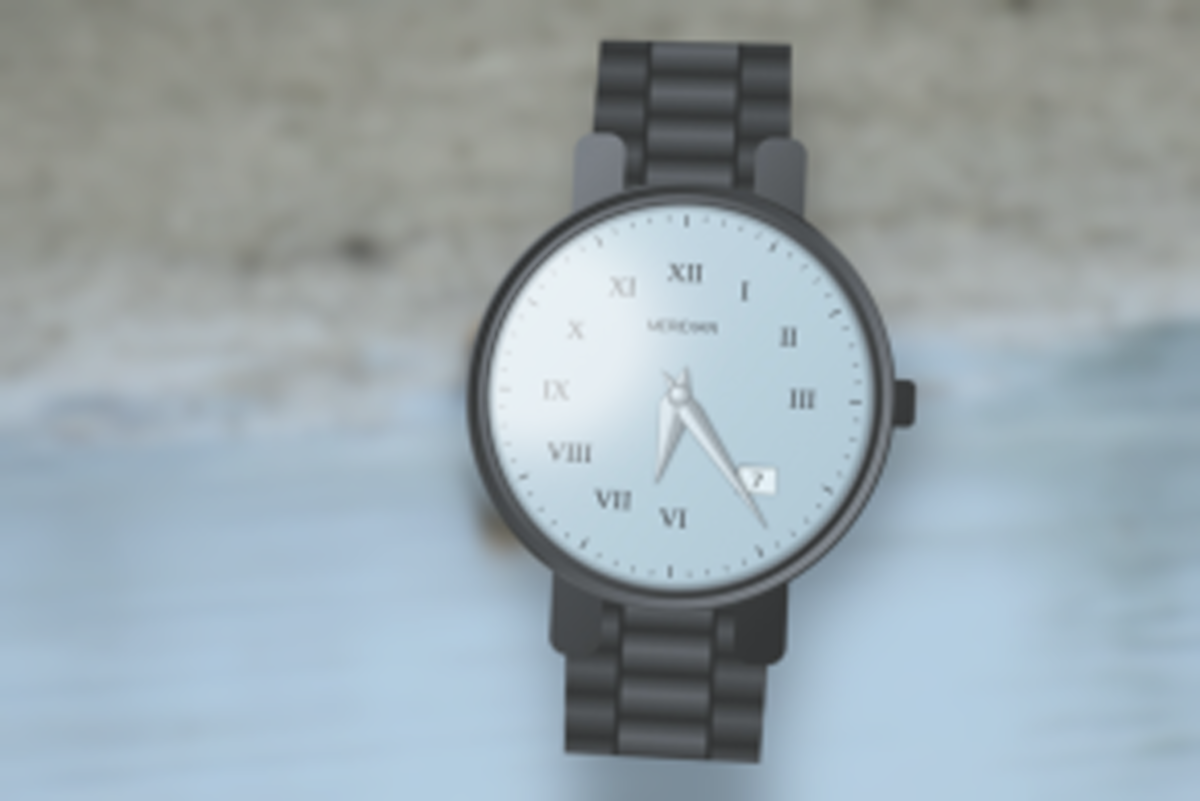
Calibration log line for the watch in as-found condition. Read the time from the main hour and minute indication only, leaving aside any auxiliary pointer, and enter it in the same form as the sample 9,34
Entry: 6,24
